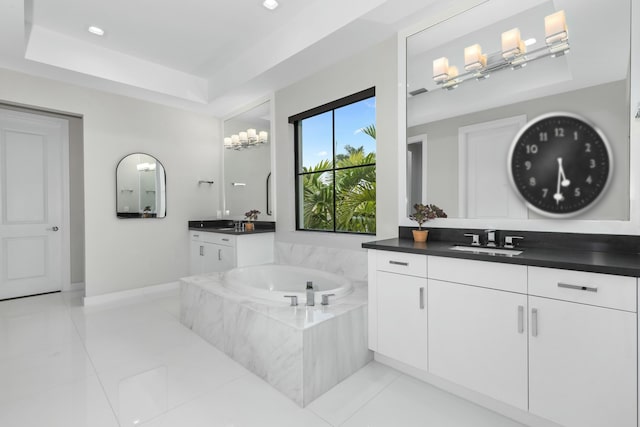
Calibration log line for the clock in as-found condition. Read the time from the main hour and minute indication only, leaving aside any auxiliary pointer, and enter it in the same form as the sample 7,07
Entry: 5,31
